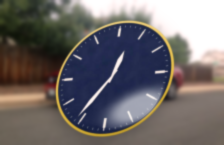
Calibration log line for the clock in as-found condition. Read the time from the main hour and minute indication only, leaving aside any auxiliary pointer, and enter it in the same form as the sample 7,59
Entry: 12,36
